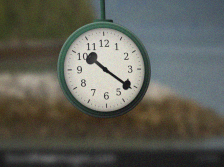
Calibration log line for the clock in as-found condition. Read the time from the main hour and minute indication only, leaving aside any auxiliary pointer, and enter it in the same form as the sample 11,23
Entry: 10,21
